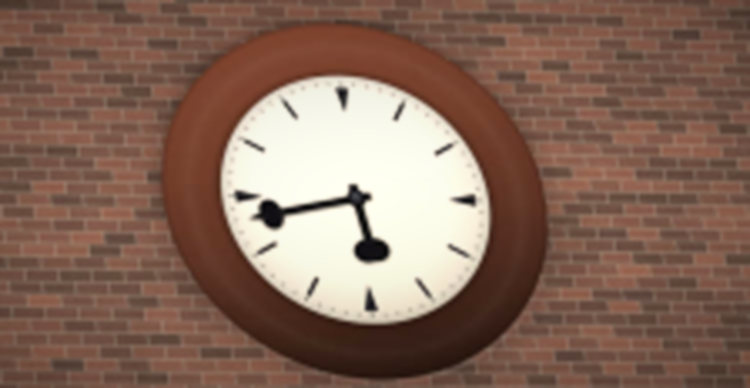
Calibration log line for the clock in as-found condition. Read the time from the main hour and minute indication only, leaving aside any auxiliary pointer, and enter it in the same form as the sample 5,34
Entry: 5,43
